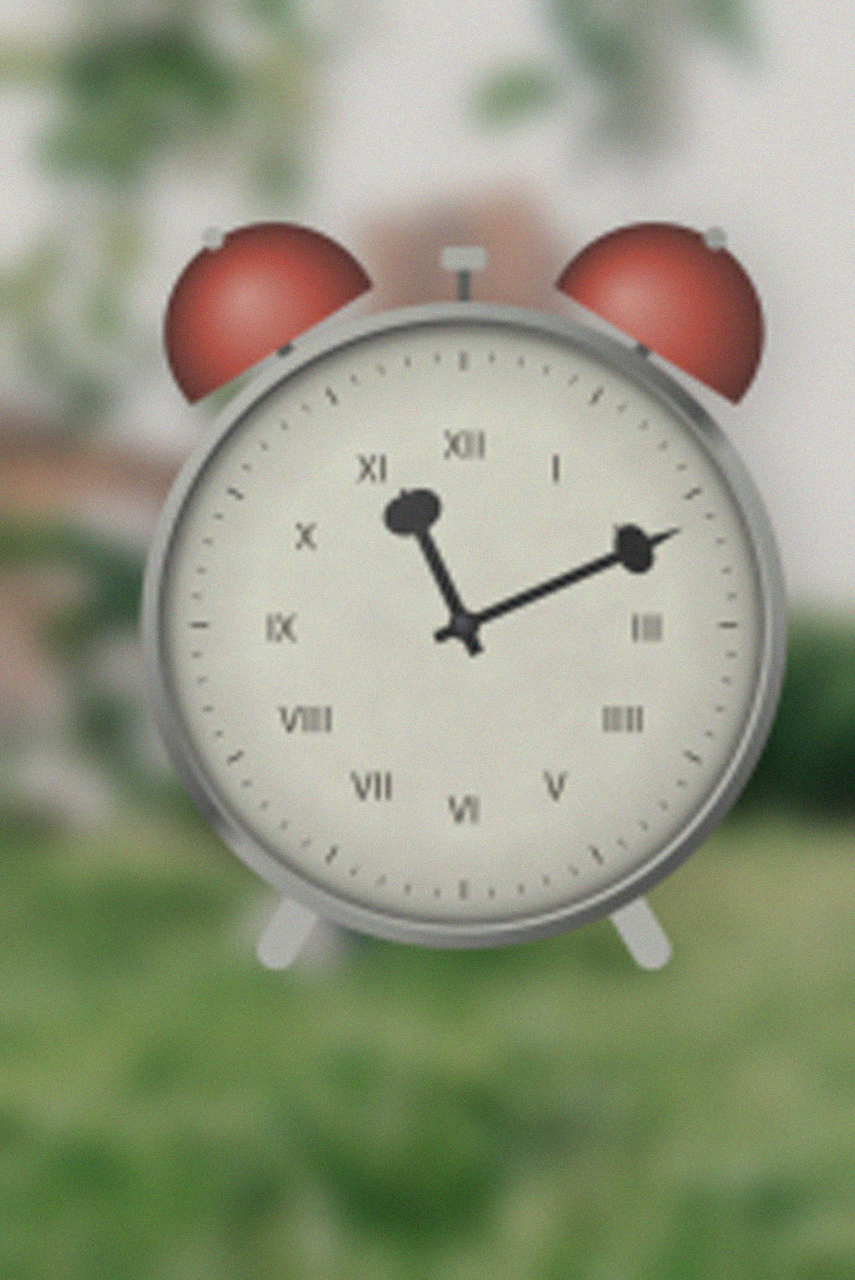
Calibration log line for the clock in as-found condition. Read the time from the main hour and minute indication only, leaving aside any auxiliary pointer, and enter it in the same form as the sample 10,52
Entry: 11,11
